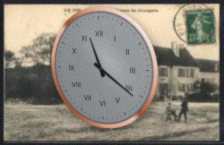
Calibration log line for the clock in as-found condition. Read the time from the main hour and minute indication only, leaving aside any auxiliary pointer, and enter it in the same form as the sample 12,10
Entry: 11,21
